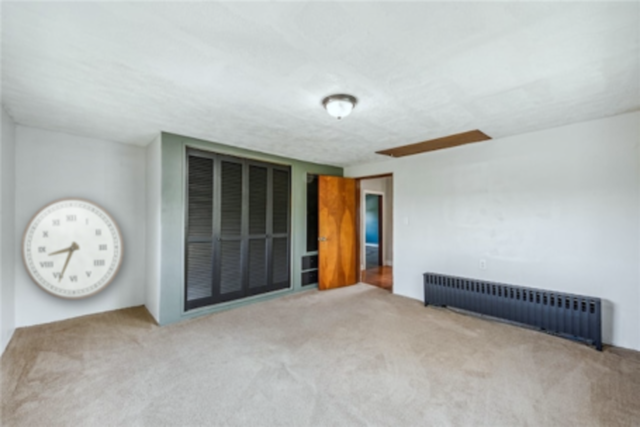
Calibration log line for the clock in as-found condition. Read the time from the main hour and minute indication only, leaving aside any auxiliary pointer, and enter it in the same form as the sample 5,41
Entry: 8,34
